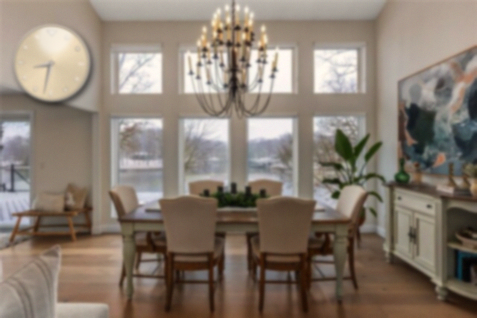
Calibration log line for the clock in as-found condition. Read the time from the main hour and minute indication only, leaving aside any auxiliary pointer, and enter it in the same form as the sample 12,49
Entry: 8,32
